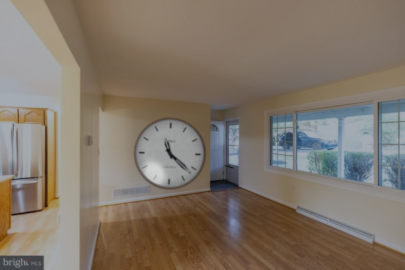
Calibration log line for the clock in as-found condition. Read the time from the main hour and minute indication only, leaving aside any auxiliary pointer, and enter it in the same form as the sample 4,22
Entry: 11,22
